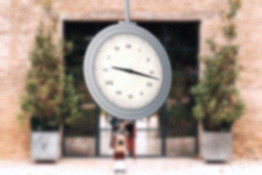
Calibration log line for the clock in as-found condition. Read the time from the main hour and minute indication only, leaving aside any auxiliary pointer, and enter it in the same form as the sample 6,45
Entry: 9,17
